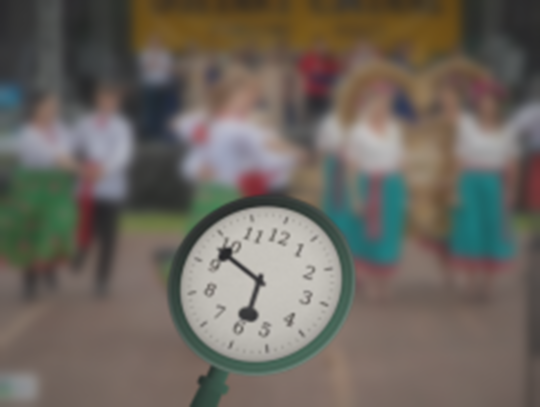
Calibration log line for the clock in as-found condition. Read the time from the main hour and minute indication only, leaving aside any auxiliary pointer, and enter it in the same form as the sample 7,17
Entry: 5,48
